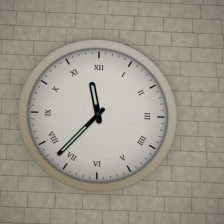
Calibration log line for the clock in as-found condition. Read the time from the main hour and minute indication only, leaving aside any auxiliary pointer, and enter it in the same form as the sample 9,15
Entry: 11,37
